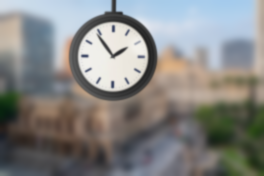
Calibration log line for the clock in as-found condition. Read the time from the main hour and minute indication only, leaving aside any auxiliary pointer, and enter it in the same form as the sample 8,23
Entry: 1,54
